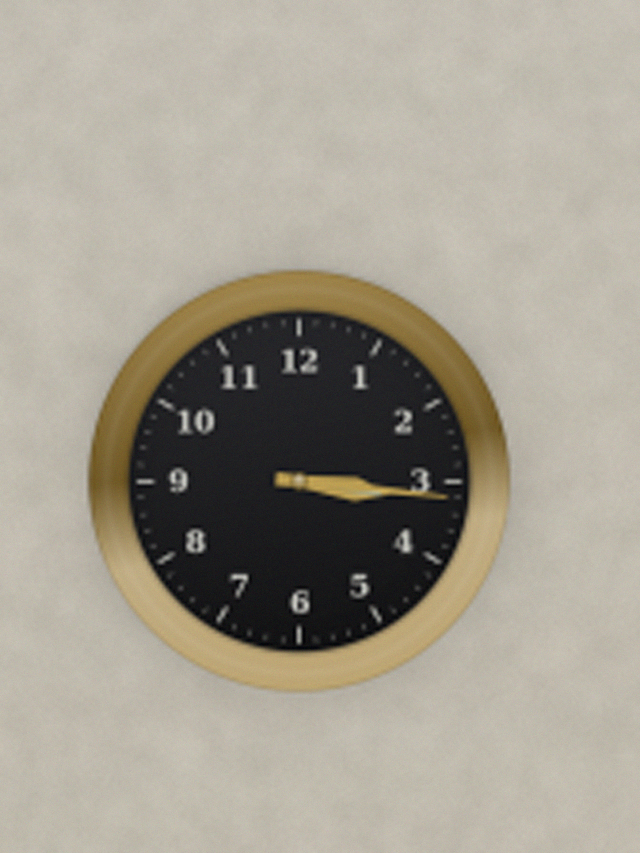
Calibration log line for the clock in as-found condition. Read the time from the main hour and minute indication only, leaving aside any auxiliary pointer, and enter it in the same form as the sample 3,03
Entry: 3,16
